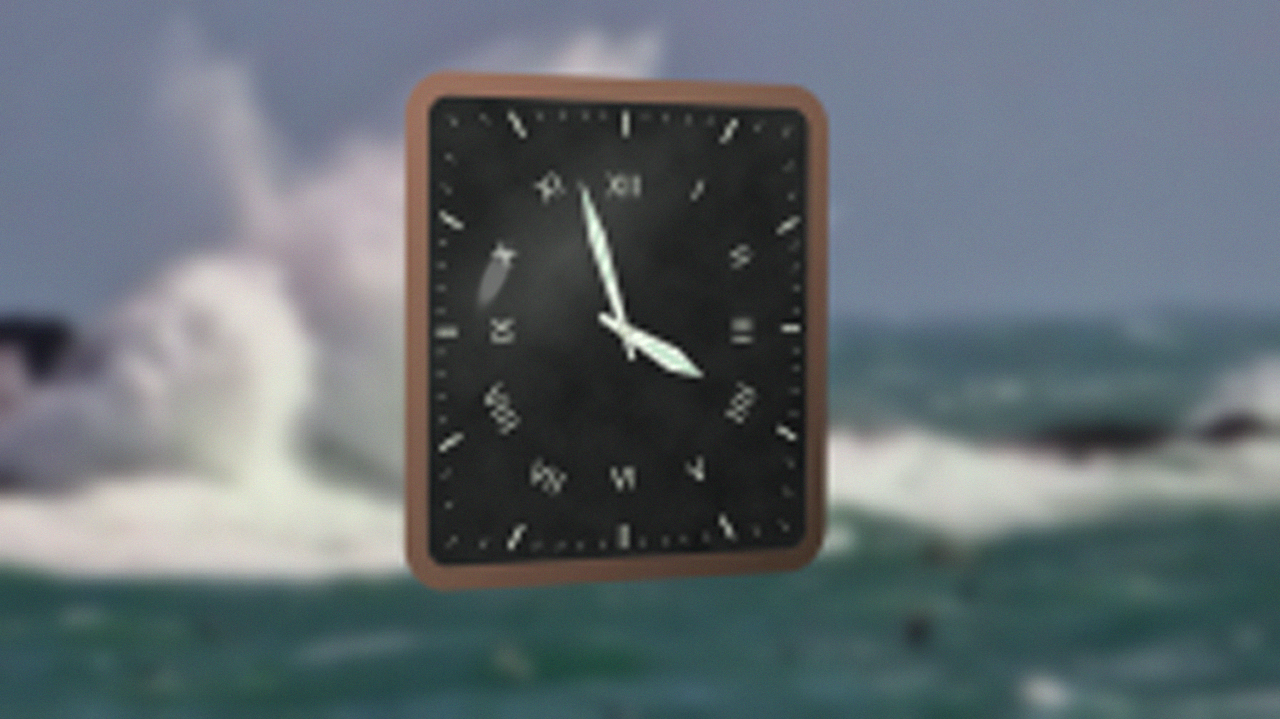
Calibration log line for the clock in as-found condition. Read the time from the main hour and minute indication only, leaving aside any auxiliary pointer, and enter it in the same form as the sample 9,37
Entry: 3,57
